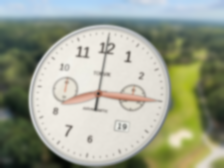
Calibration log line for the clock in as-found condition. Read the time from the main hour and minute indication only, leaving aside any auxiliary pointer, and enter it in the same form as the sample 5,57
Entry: 8,15
